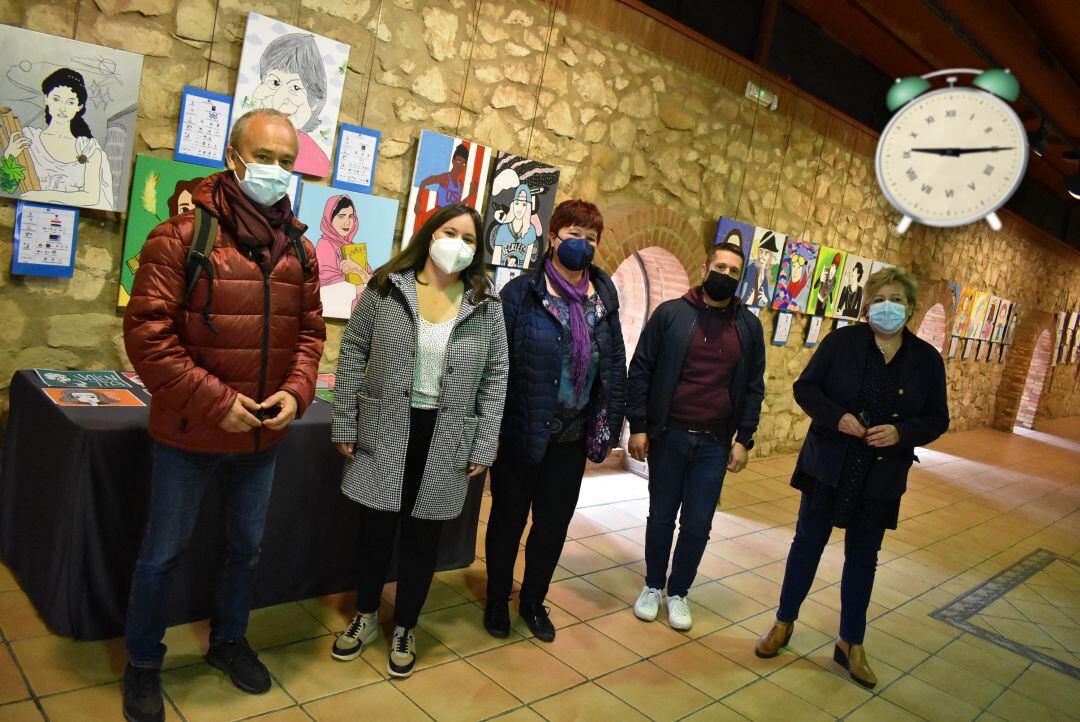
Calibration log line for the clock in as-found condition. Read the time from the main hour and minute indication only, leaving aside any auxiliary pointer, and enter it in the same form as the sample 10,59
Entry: 9,15
